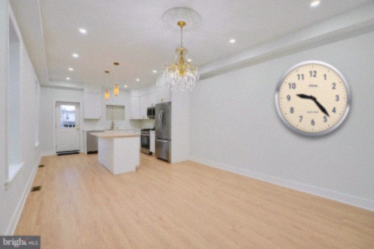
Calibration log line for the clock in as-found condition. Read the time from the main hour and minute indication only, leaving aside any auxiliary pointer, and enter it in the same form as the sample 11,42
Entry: 9,23
